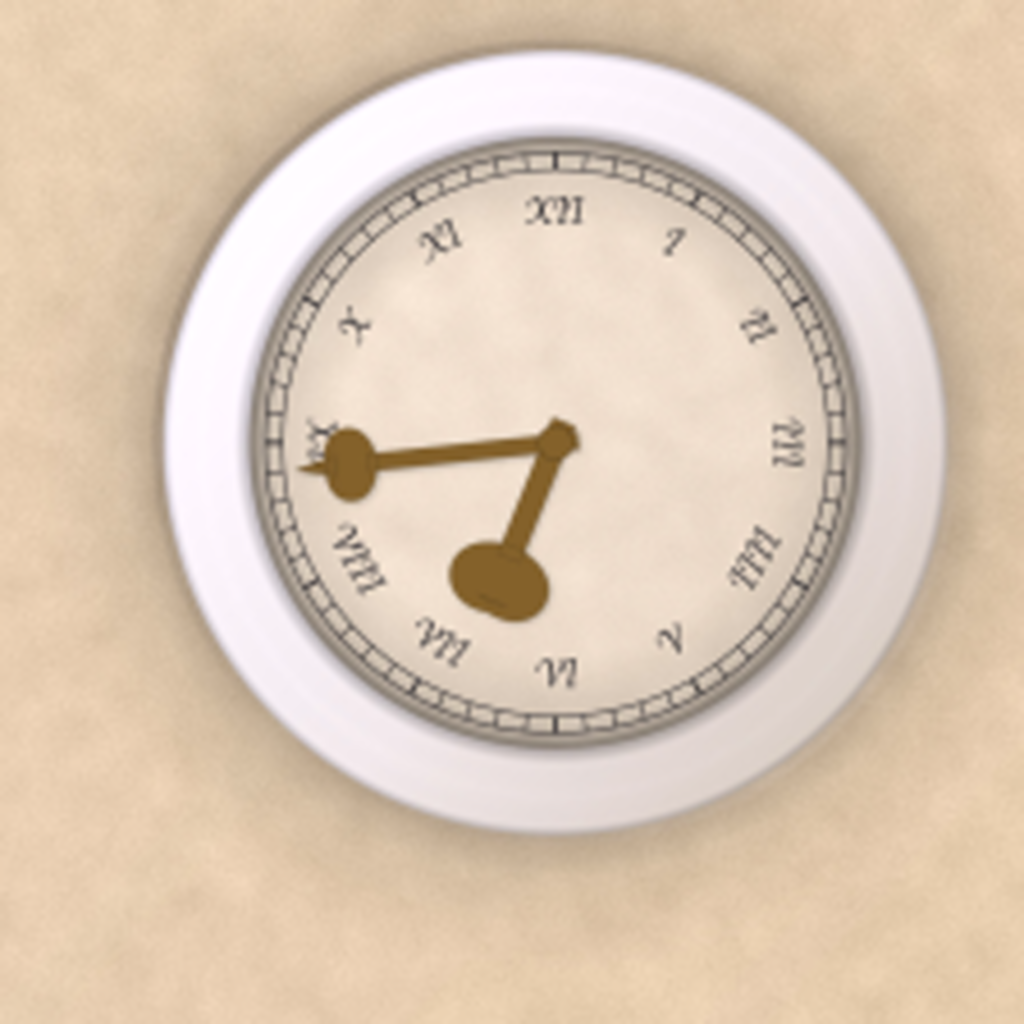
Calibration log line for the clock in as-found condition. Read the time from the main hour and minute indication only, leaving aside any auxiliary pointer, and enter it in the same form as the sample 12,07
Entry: 6,44
